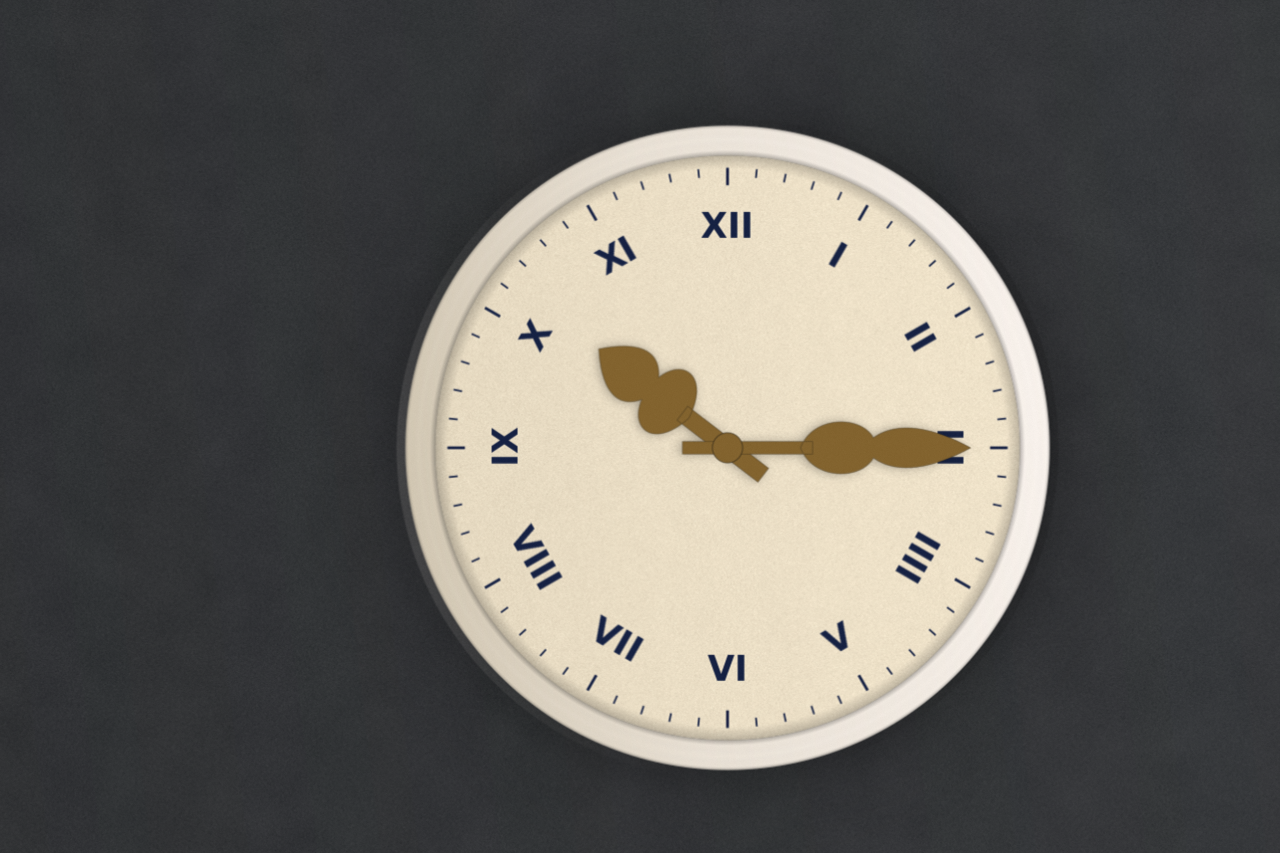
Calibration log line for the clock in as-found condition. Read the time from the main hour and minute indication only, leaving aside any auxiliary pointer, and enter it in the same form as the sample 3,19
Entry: 10,15
